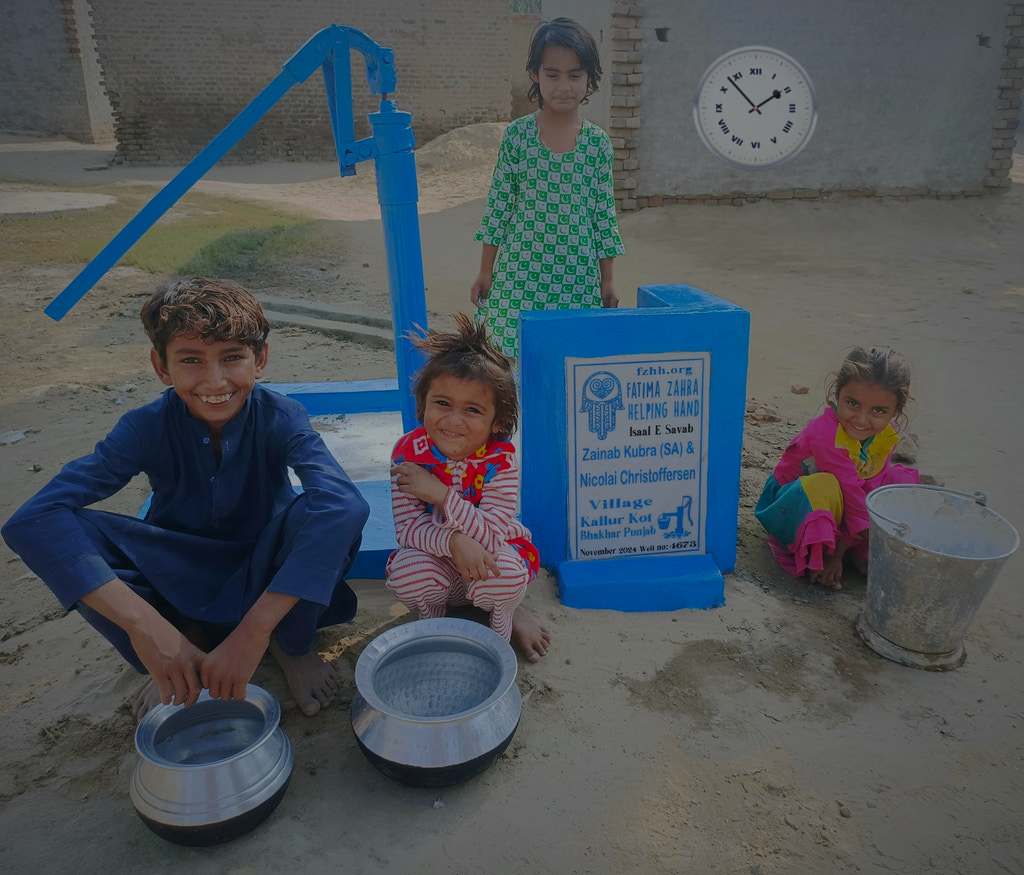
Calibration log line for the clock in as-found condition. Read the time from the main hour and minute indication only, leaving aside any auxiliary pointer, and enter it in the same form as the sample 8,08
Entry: 1,53
